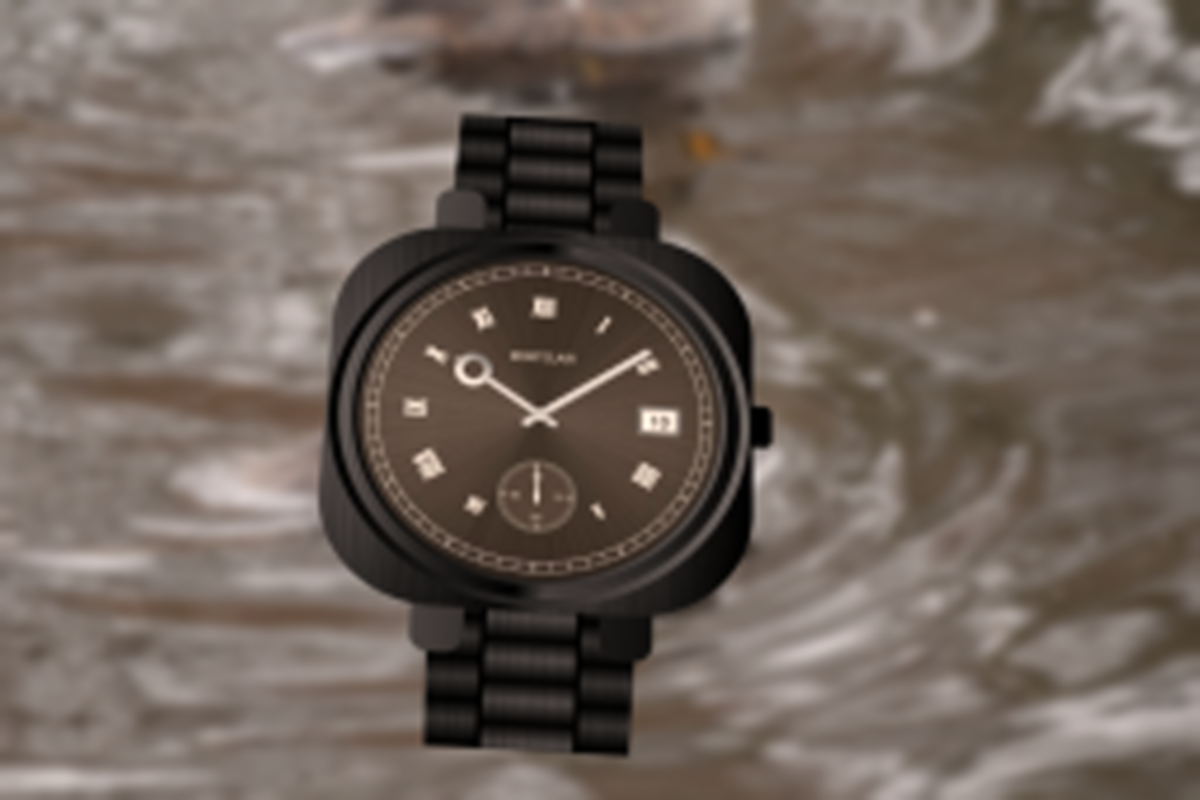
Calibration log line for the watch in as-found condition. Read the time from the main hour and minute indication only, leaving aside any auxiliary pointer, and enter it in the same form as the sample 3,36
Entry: 10,09
